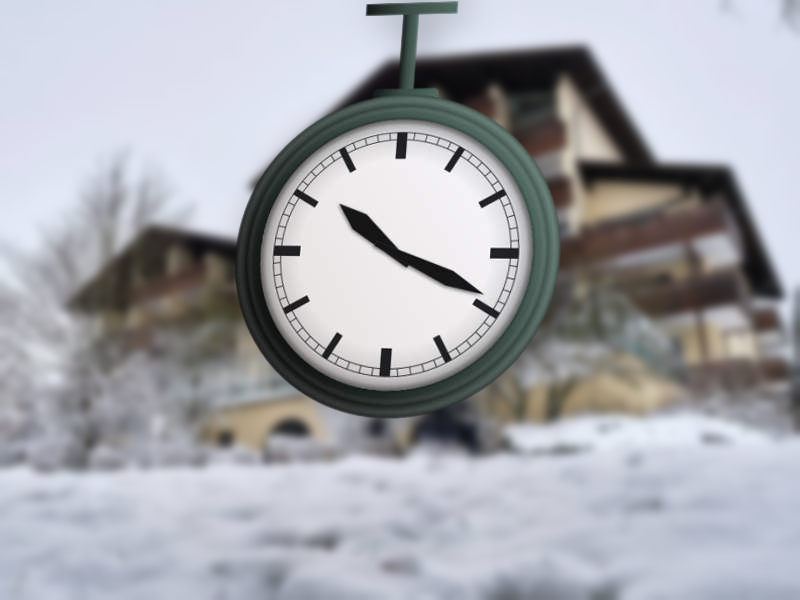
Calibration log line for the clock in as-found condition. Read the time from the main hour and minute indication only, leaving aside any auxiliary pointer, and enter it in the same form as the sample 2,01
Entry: 10,19
